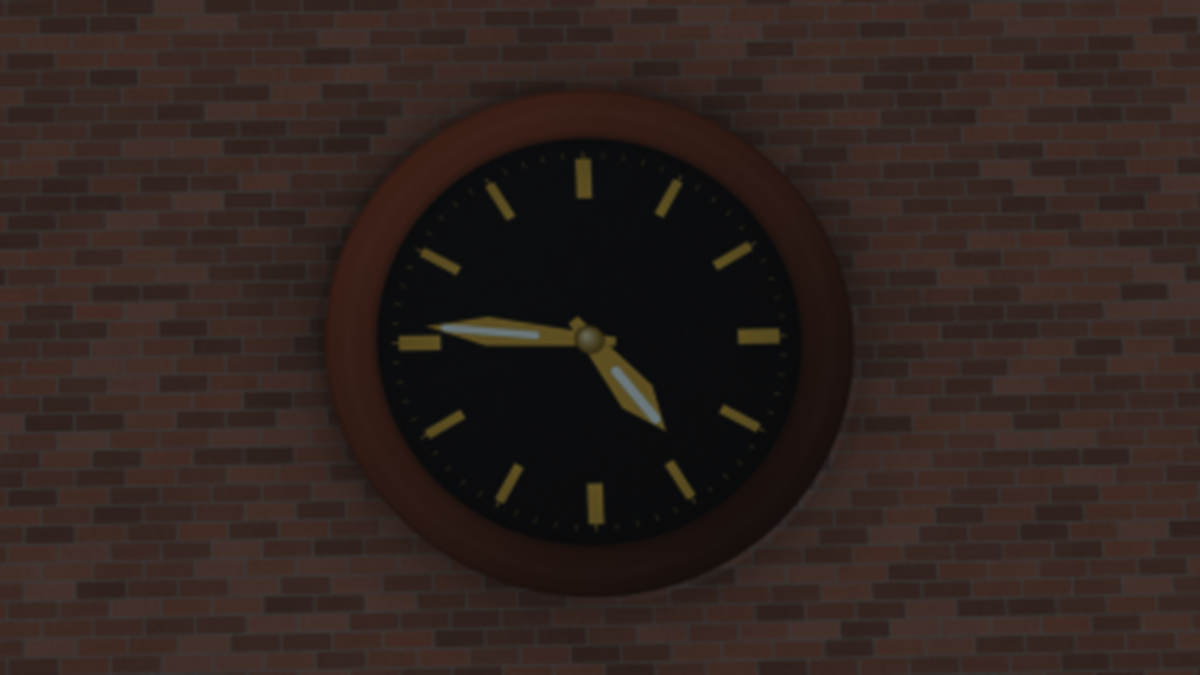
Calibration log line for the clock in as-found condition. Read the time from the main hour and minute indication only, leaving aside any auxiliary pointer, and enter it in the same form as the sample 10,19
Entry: 4,46
